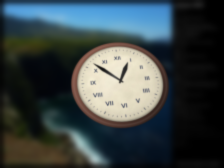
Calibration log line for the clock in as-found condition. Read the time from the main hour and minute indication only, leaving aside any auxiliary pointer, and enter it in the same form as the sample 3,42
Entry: 12,52
